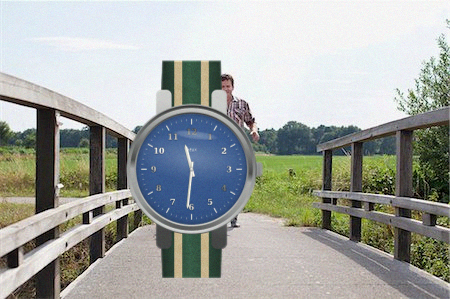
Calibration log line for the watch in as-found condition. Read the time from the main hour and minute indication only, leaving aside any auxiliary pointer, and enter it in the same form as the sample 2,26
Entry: 11,31
